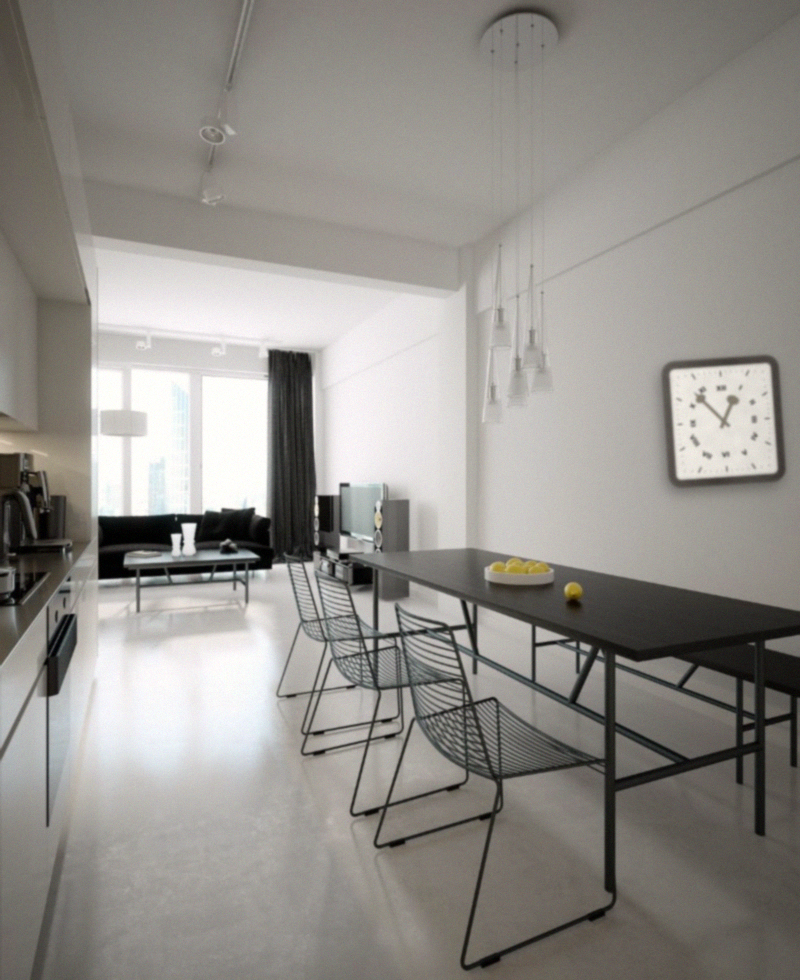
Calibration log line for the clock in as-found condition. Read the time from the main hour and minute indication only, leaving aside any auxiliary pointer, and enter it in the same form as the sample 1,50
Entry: 12,53
